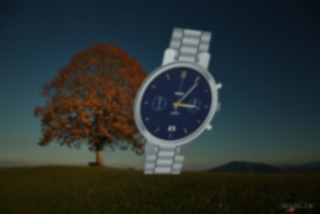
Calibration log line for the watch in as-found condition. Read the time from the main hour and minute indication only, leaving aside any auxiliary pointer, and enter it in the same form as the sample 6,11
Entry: 3,06
